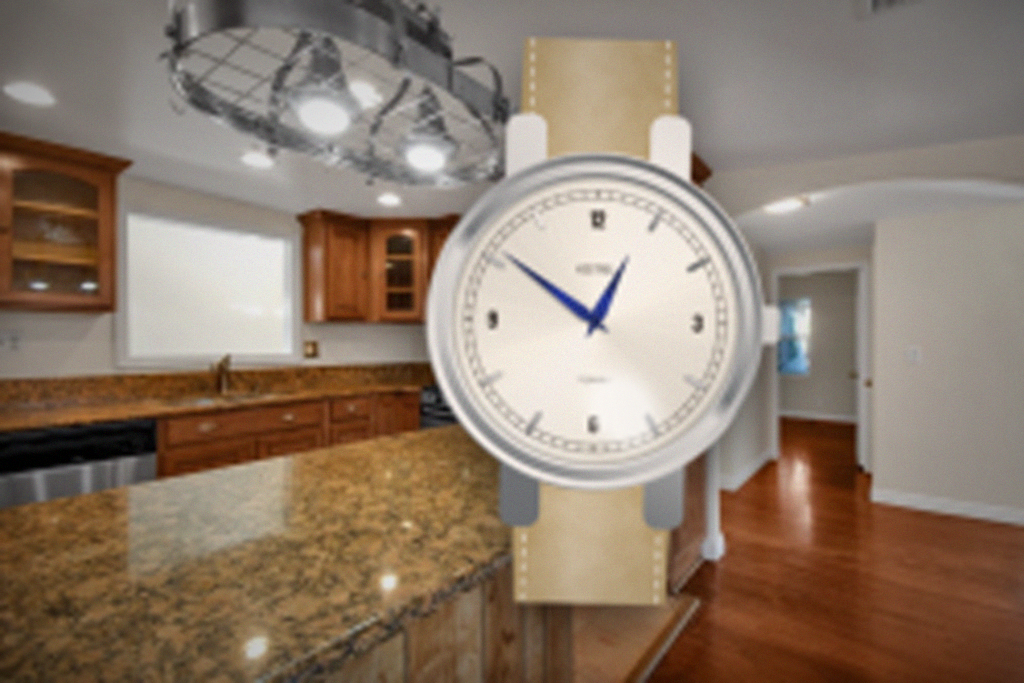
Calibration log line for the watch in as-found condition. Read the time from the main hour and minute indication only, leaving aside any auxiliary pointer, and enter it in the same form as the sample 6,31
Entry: 12,51
